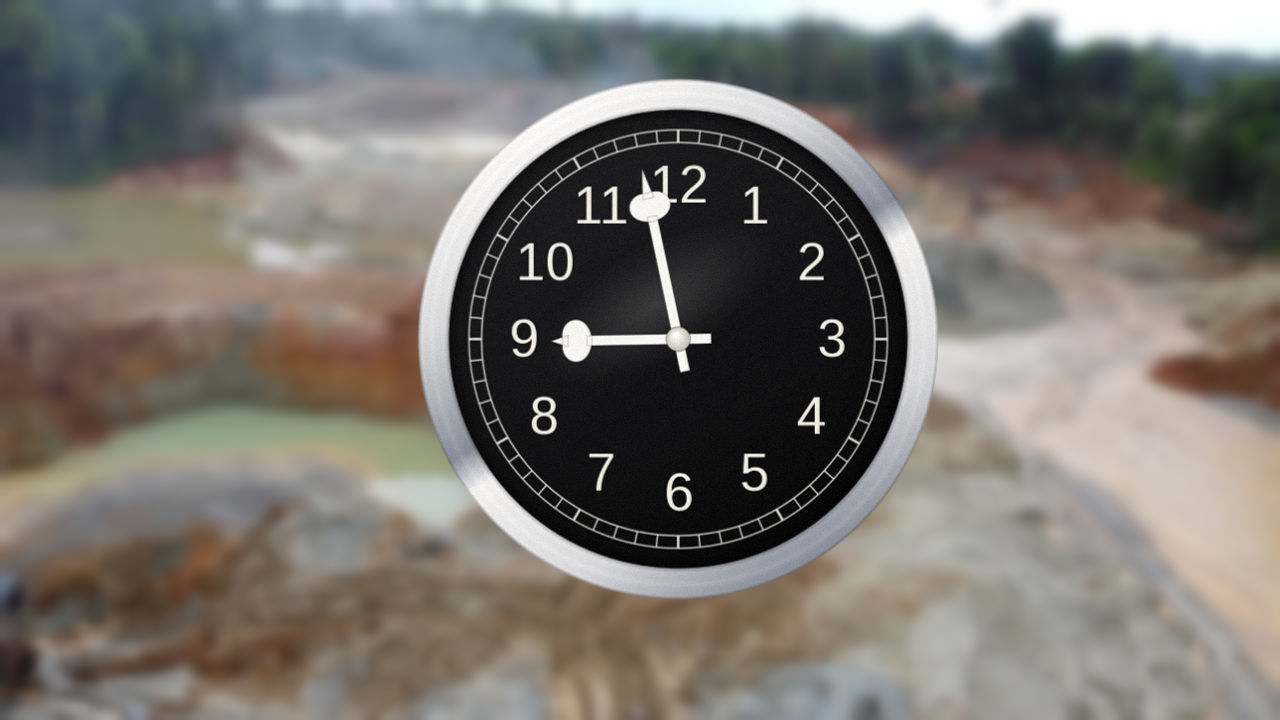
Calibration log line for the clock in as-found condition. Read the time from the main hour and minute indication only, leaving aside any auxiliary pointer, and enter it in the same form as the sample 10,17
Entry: 8,58
